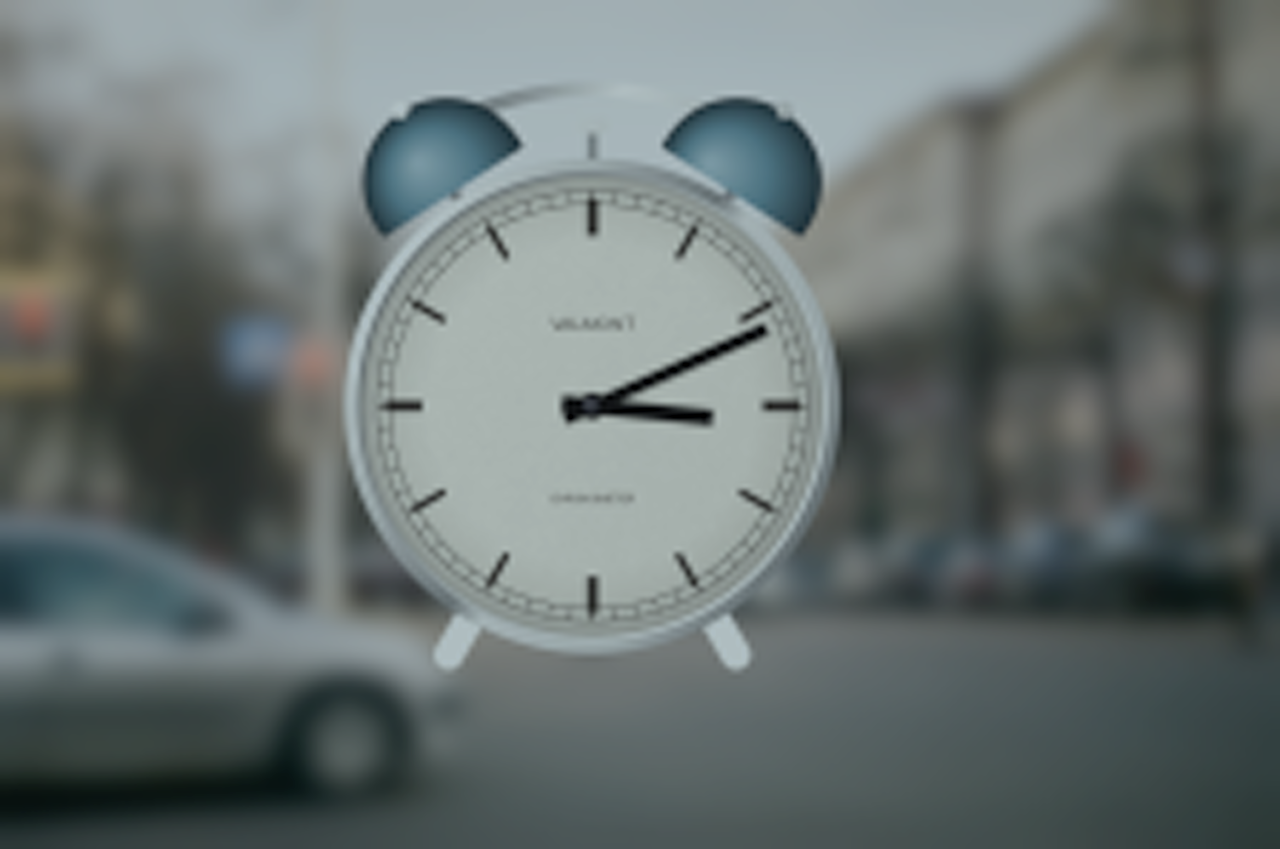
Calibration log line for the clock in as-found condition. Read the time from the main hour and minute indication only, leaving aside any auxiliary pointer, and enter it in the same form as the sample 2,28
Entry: 3,11
